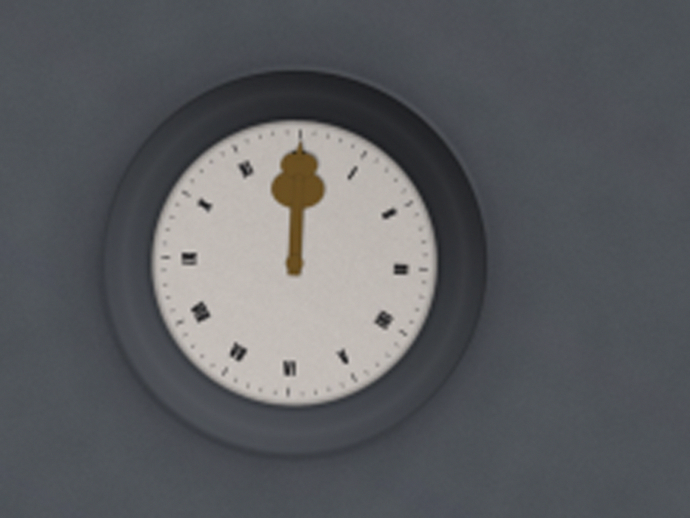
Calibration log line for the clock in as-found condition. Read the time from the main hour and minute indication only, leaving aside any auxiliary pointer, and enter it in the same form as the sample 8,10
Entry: 12,00
